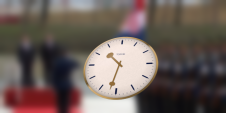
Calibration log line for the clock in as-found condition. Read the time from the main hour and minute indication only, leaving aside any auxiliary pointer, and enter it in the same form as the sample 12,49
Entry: 10,32
